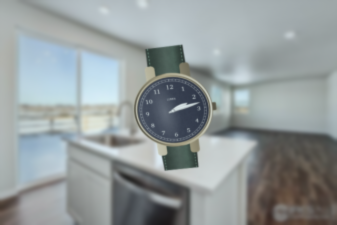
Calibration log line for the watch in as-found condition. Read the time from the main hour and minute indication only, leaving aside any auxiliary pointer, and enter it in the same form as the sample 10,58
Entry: 2,13
